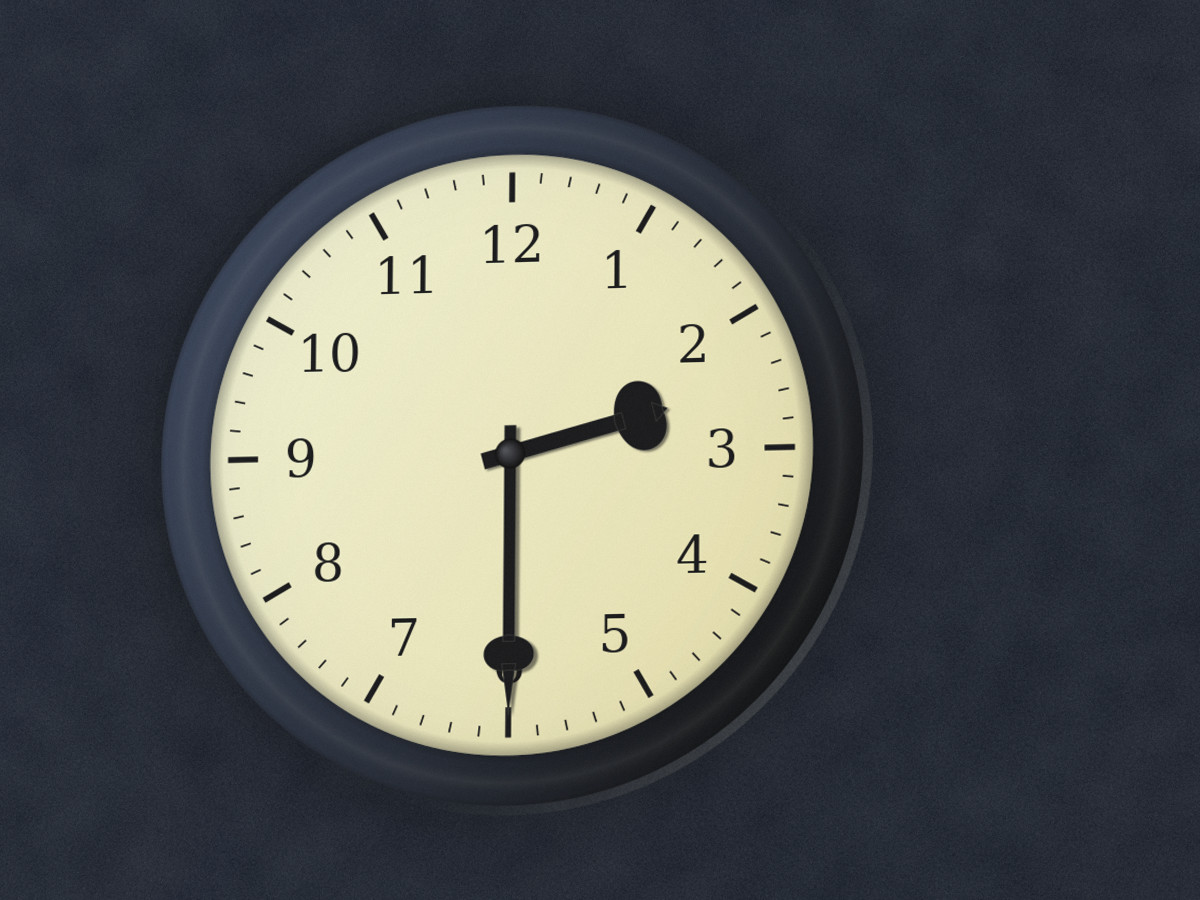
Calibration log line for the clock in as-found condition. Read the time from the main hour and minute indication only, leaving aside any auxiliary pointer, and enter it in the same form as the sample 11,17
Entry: 2,30
